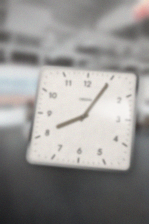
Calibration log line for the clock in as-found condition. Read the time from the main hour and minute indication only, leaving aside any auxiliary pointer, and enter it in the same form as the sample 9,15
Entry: 8,05
